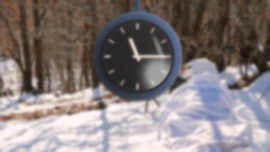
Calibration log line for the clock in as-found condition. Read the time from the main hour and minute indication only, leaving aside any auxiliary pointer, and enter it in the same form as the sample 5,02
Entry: 11,15
